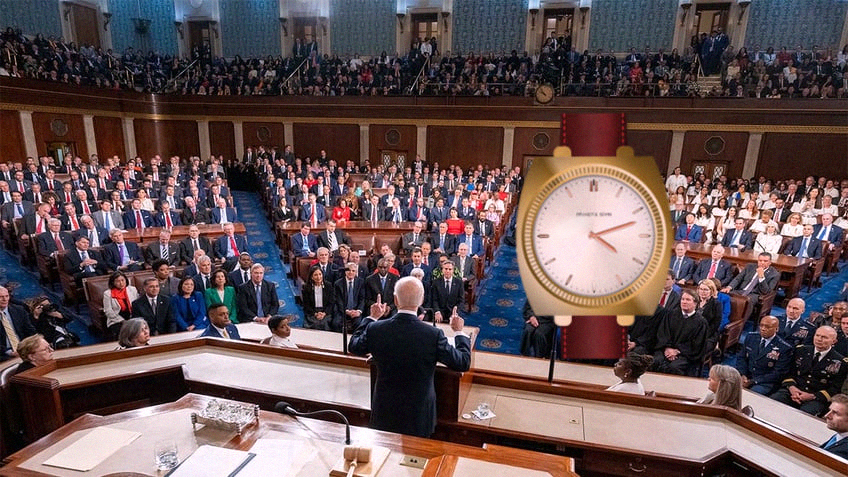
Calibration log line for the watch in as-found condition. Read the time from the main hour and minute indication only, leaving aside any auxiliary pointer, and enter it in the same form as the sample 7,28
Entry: 4,12
